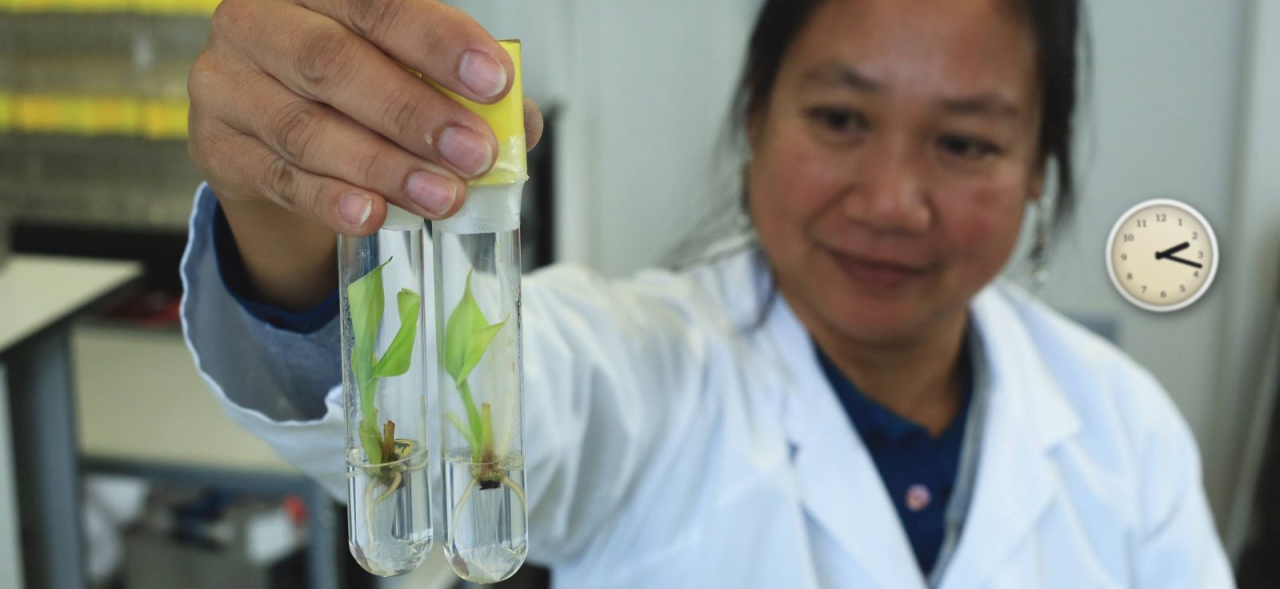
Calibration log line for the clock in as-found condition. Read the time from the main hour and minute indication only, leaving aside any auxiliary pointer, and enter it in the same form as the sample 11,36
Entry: 2,18
